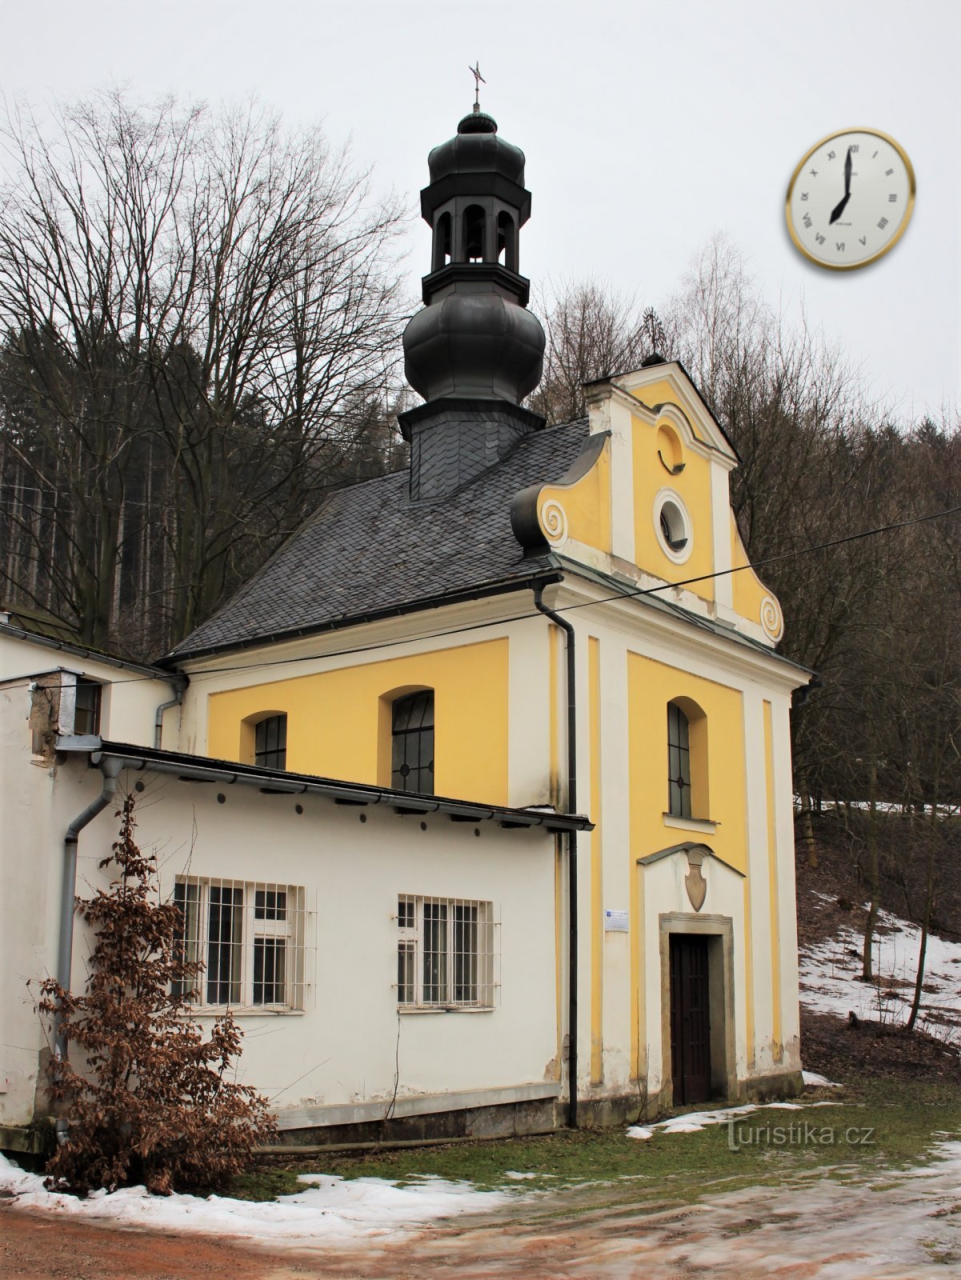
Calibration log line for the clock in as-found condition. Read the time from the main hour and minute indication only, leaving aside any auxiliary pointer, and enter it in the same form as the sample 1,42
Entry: 6,59
